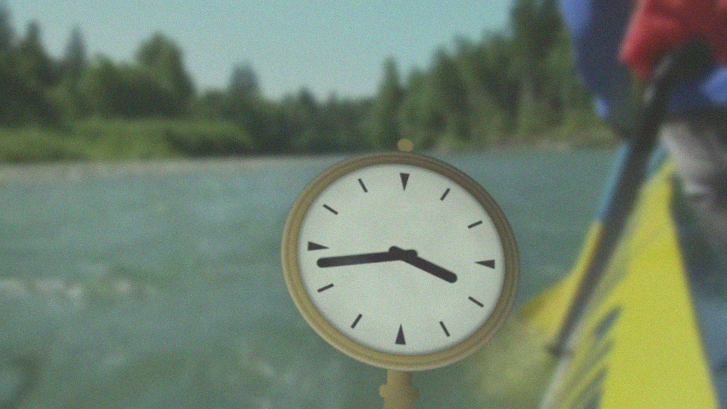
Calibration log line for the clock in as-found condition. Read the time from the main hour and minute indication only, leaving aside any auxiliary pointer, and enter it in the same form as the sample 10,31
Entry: 3,43
